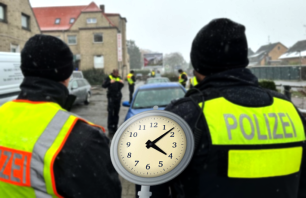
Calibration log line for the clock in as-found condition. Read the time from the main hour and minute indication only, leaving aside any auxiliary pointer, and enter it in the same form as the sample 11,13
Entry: 4,08
